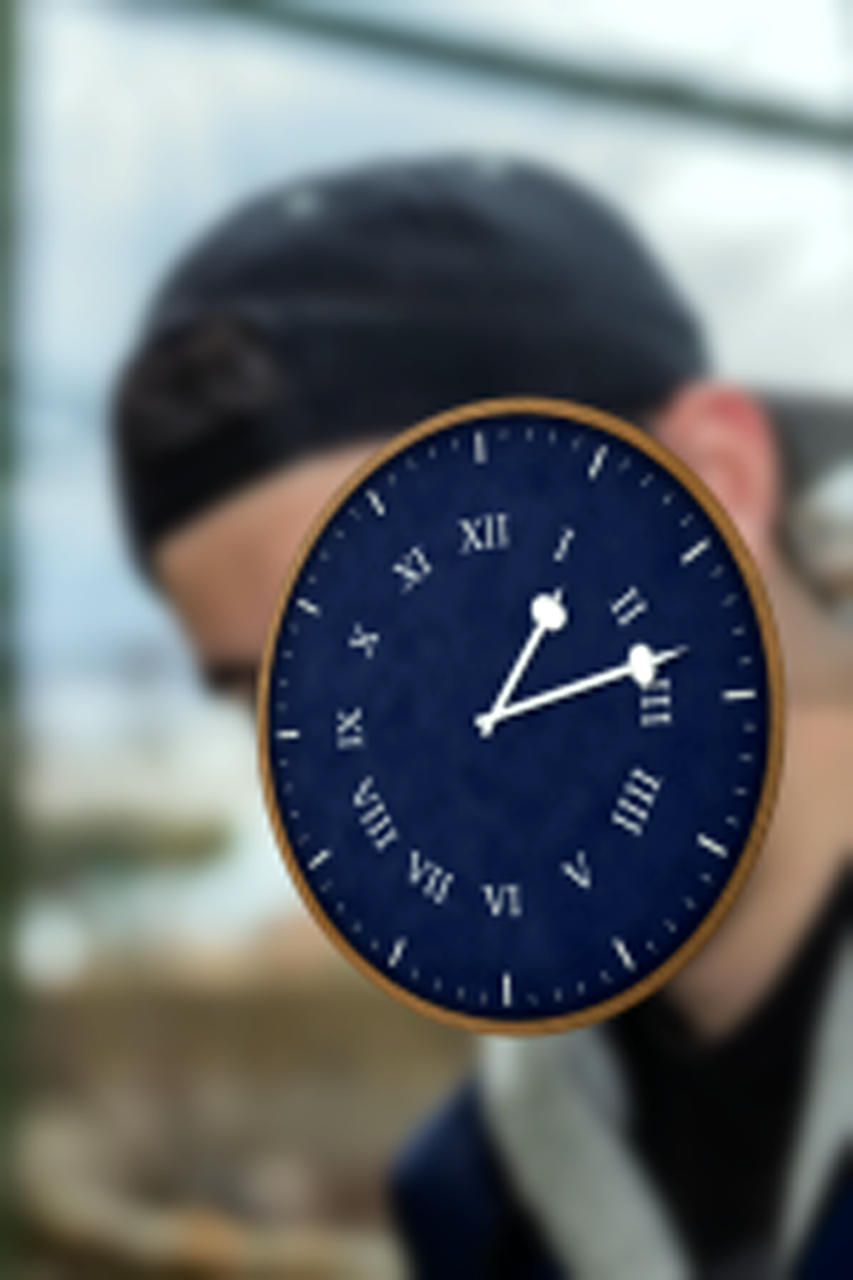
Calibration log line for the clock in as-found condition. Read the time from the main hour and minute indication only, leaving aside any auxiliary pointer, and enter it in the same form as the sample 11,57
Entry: 1,13
